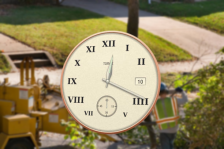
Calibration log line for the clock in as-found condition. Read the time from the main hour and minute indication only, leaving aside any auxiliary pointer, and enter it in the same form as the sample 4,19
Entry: 12,19
